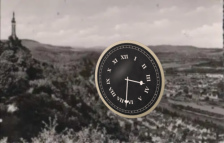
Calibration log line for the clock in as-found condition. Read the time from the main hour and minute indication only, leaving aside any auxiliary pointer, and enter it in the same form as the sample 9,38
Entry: 3,32
